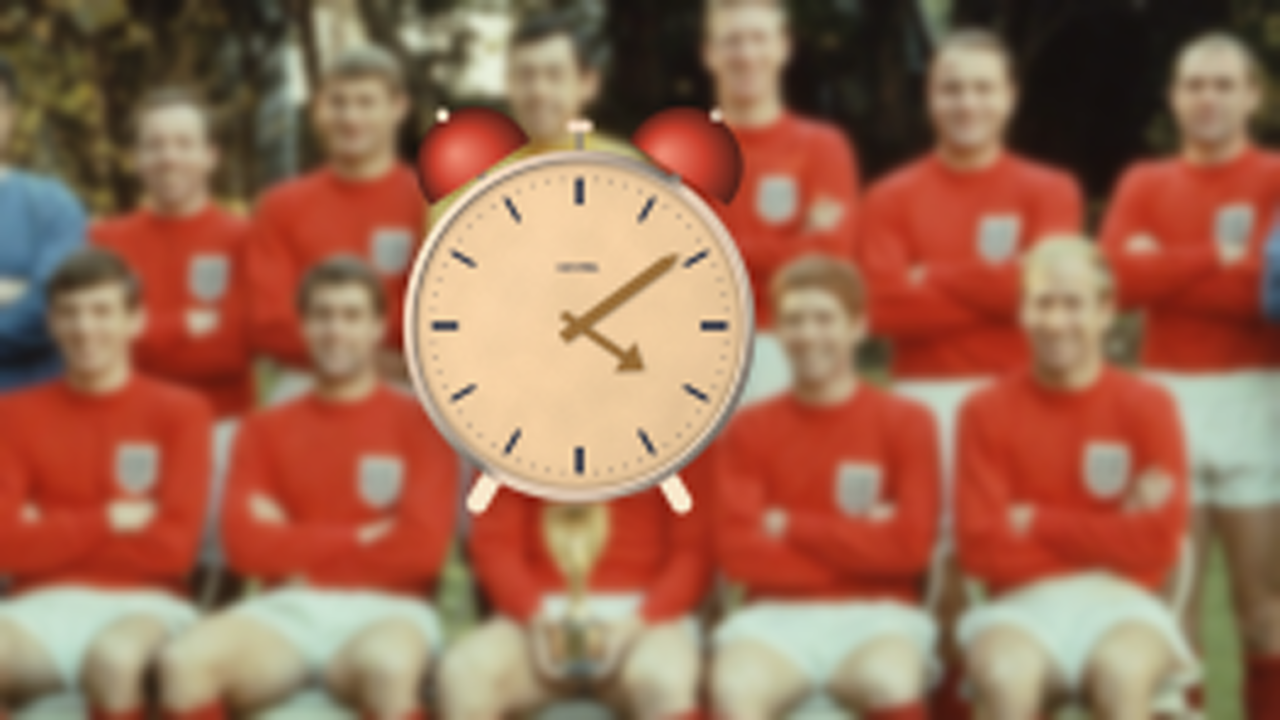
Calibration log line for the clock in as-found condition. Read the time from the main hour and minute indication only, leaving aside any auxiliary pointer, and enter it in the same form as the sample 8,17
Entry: 4,09
